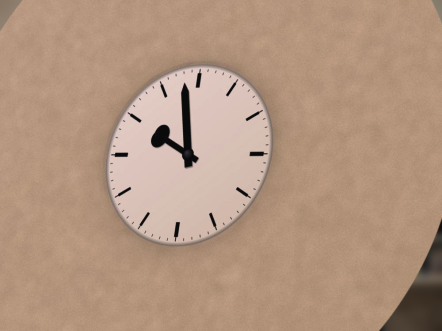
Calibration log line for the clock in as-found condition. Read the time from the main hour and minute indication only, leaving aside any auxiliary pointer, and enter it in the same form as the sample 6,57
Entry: 9,58
